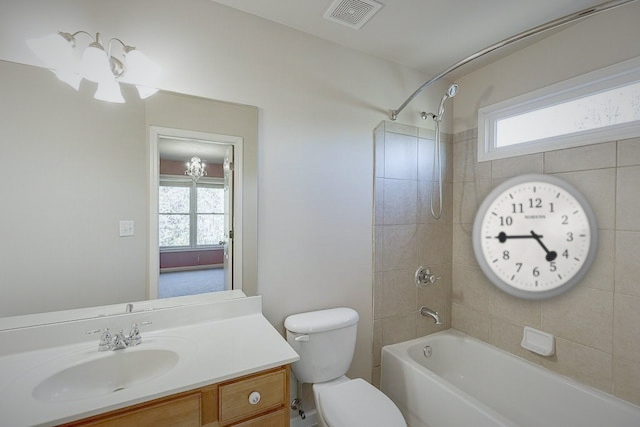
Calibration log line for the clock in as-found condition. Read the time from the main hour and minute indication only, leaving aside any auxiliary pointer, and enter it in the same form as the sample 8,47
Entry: 4,45
